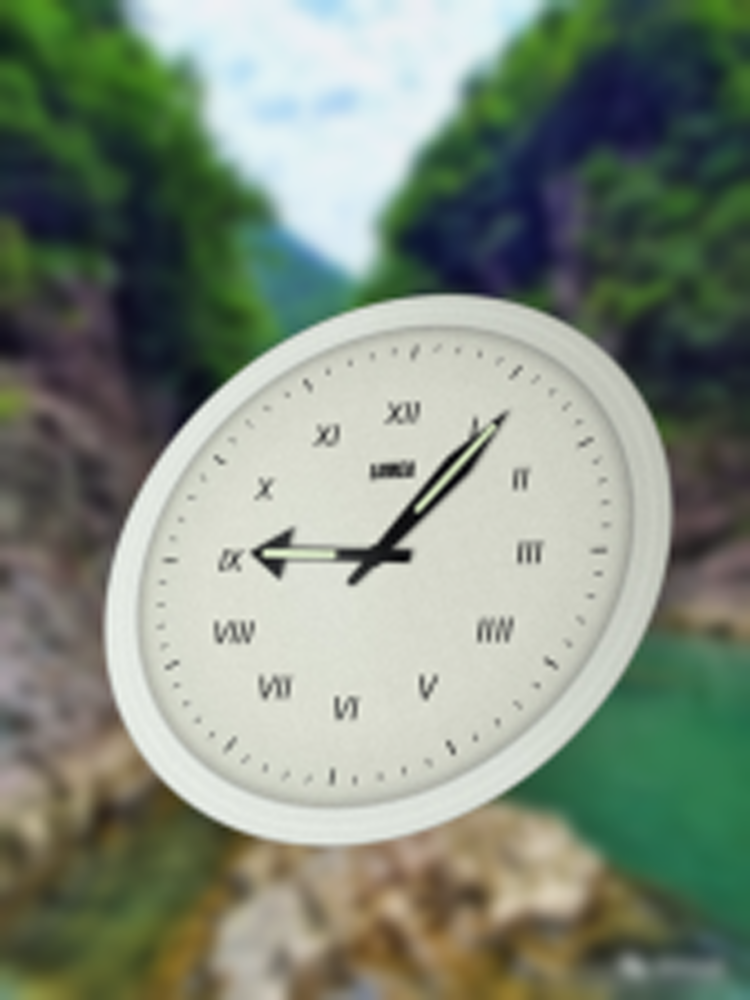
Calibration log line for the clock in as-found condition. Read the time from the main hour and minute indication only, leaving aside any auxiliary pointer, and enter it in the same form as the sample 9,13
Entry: 9,06
